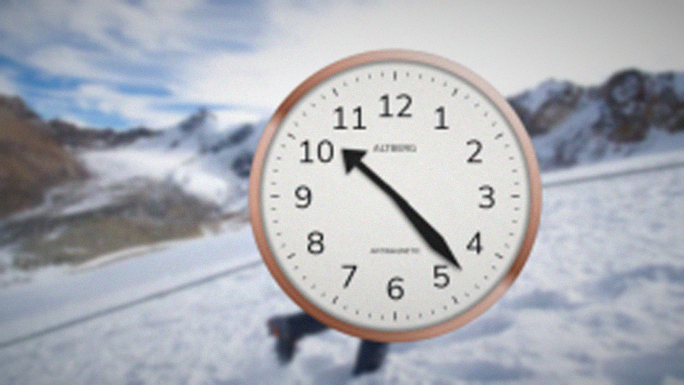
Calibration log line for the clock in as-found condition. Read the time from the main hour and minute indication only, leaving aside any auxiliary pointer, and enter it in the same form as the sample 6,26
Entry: 10,23
